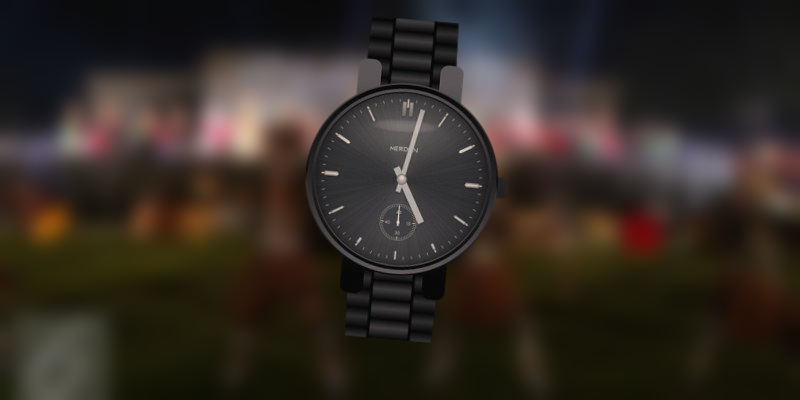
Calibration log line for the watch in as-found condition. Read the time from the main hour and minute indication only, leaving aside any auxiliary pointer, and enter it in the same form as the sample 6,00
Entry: 5,02
